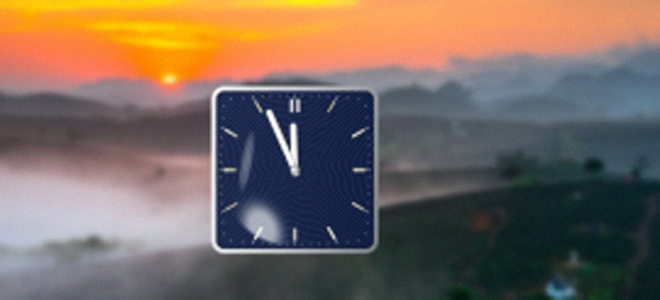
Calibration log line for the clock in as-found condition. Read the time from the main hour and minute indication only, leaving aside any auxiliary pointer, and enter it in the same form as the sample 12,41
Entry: 11,56
